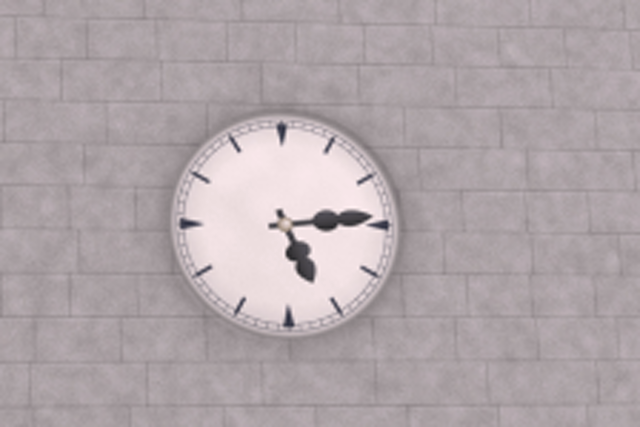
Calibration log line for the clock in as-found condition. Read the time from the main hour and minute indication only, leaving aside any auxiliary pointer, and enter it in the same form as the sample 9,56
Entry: 5,14
